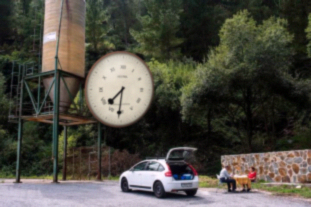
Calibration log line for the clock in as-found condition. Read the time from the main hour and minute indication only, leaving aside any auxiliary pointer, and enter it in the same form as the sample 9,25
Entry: 7,31
